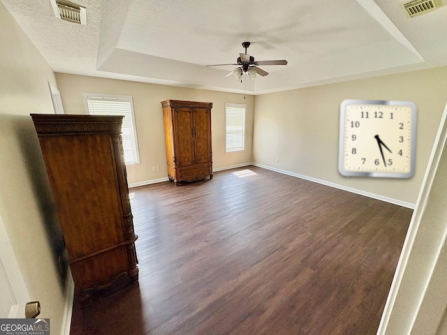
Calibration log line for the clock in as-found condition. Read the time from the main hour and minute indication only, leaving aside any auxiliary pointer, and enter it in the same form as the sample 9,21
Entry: 4,27
